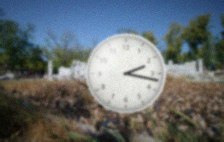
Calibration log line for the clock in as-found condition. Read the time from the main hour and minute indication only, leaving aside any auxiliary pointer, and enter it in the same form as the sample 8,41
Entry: 2,17
